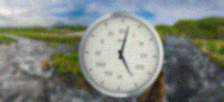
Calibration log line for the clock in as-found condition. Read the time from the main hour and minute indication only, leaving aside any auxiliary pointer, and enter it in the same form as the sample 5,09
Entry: 5,02
